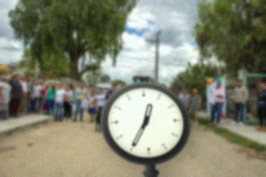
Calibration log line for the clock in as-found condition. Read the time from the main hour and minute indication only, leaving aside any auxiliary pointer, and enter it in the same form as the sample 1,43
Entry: 12,35
